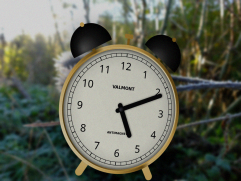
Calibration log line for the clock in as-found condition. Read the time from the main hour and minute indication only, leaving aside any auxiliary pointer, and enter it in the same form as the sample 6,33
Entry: 5,11
